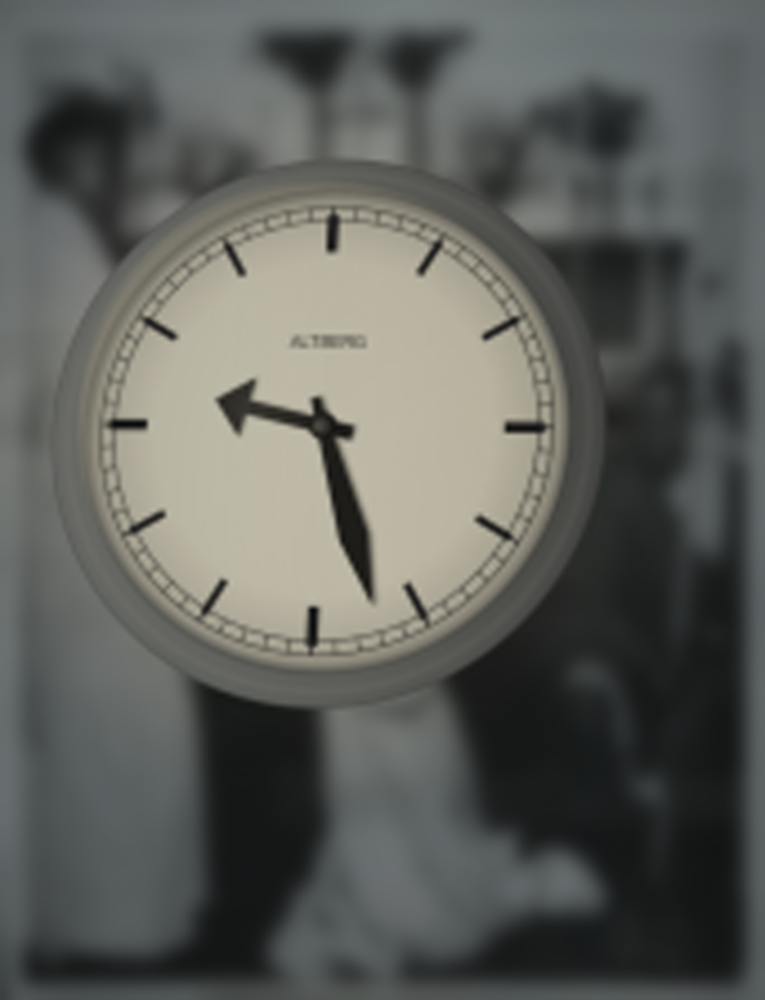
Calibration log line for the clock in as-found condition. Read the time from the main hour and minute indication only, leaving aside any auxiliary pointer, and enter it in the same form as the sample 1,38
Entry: 9,27
